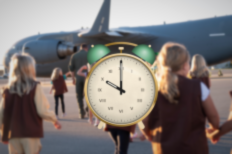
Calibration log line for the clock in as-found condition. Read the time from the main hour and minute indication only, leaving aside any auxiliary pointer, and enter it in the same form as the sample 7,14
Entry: 10,00
